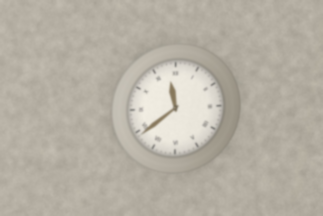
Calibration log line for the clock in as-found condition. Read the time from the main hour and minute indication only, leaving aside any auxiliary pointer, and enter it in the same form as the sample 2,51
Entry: 11,39
